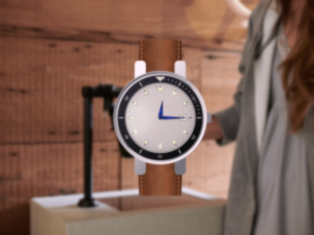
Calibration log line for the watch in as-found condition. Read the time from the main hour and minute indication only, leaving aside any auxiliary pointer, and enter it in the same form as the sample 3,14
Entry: 12,15
